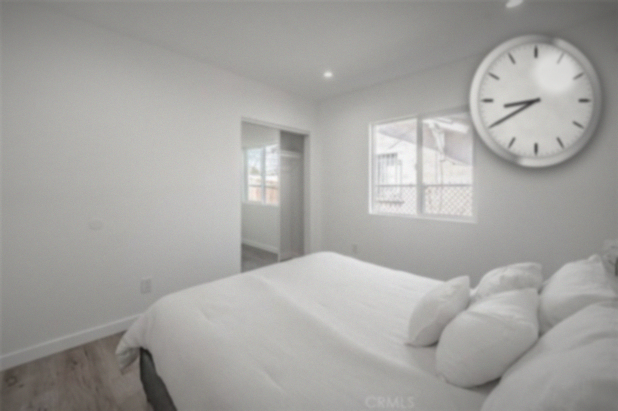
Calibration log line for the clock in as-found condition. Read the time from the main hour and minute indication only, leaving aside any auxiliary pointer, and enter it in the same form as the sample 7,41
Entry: 8,40
